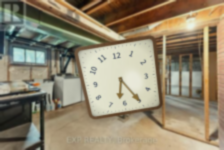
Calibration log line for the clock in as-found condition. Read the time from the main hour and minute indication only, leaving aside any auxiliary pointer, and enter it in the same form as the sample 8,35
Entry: 6,25
